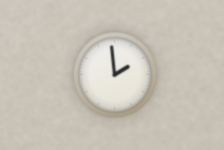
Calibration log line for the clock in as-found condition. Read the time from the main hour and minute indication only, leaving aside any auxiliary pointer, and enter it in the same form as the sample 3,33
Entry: 1,59
